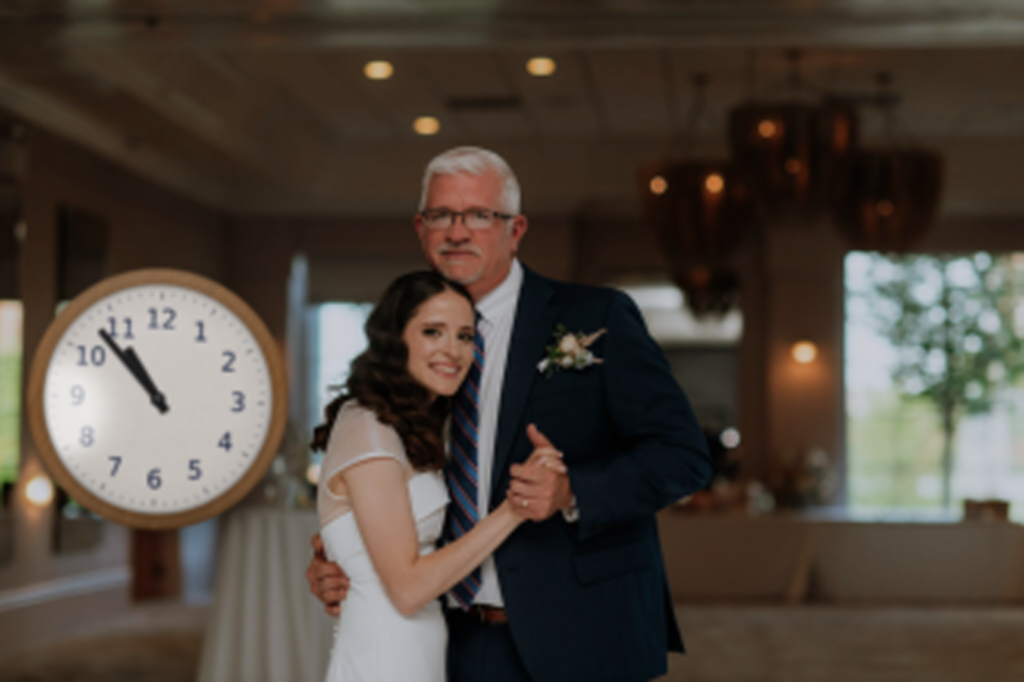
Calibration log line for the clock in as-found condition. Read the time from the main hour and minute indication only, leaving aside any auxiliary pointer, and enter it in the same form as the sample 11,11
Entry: 10,53
